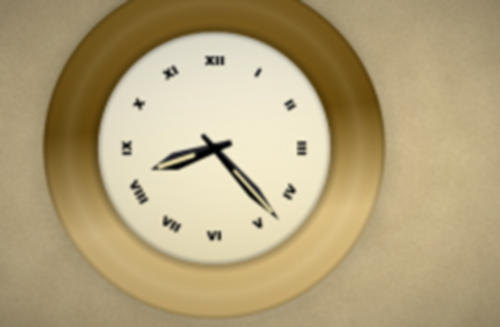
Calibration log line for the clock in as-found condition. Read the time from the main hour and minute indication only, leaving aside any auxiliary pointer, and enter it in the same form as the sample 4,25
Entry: 8,23
